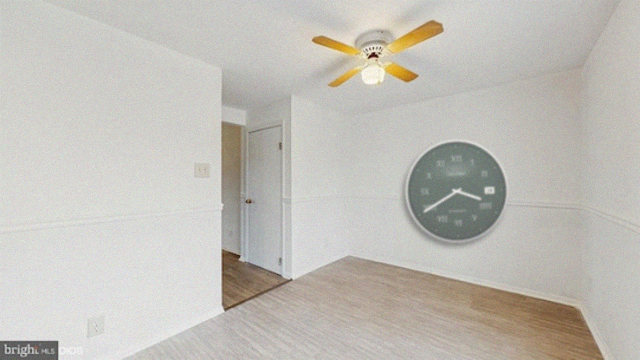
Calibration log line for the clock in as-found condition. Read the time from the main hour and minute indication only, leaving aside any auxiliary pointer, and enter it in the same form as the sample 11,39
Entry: 3,40
